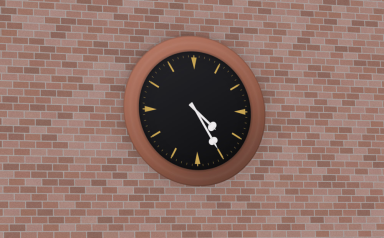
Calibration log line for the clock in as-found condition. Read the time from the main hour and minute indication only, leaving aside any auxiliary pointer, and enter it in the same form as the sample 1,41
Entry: 4,25
